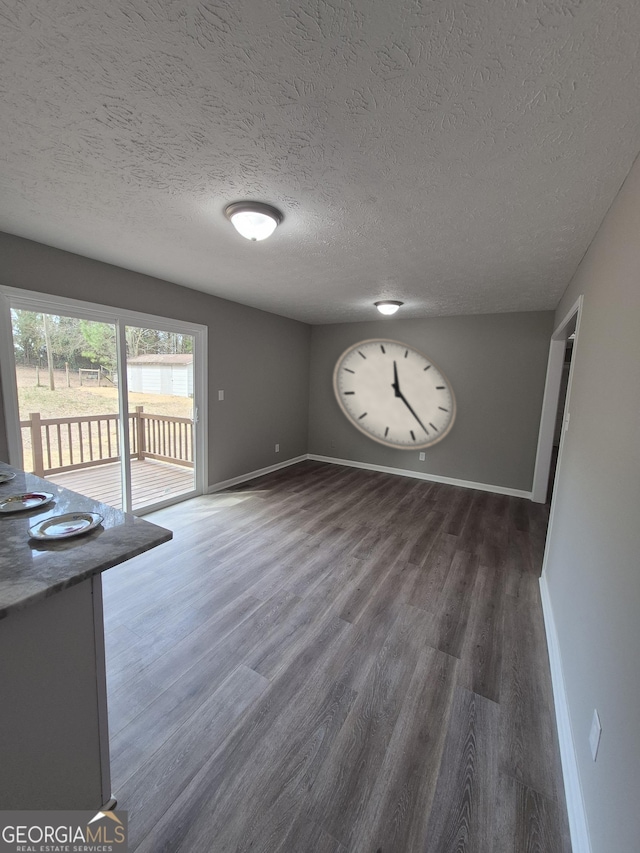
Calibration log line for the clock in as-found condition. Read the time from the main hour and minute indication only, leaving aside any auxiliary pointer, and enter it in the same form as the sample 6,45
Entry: 12,27
